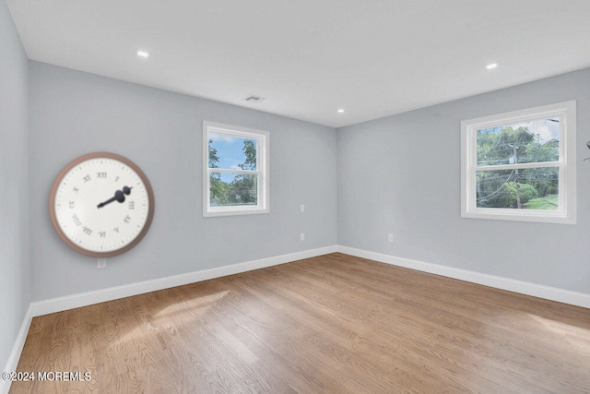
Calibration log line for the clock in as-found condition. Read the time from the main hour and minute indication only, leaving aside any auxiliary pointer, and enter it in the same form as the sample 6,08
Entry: 2,10
